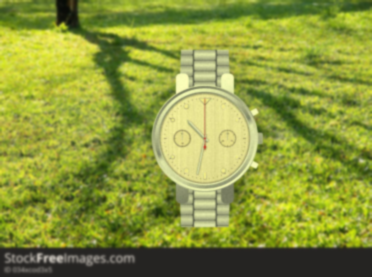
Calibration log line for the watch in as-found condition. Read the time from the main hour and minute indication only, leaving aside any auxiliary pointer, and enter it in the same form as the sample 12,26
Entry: 10,32
